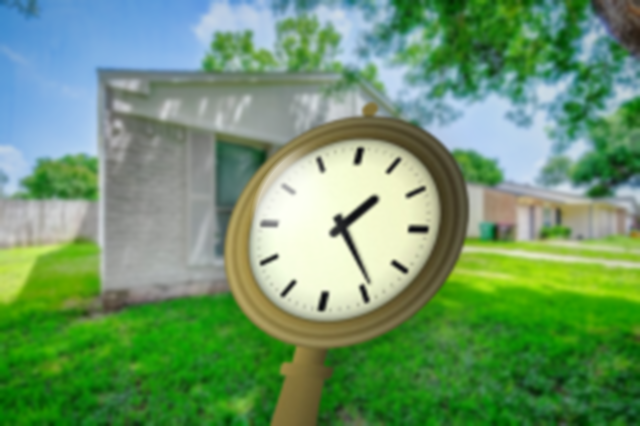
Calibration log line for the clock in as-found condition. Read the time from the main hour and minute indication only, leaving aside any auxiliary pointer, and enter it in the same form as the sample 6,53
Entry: 1,24
